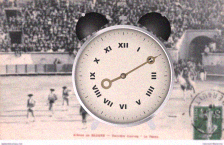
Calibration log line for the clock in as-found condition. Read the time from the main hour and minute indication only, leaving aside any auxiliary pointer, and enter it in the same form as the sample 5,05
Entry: 8,10
